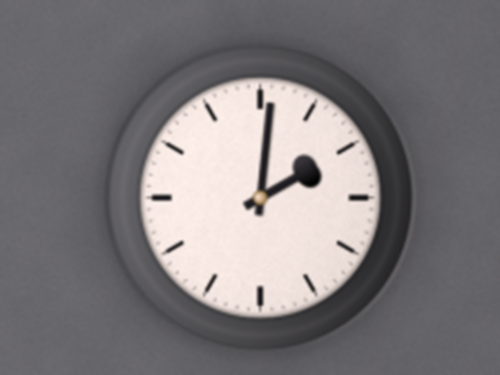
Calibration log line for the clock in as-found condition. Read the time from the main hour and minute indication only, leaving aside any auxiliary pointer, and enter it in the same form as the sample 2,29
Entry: 2,01
